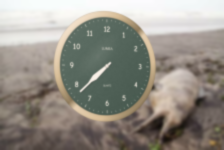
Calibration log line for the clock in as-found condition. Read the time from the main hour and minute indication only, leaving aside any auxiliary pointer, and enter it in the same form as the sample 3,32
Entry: 7,38
